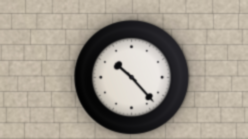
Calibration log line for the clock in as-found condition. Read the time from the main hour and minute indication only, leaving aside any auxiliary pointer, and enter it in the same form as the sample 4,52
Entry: 10,23
